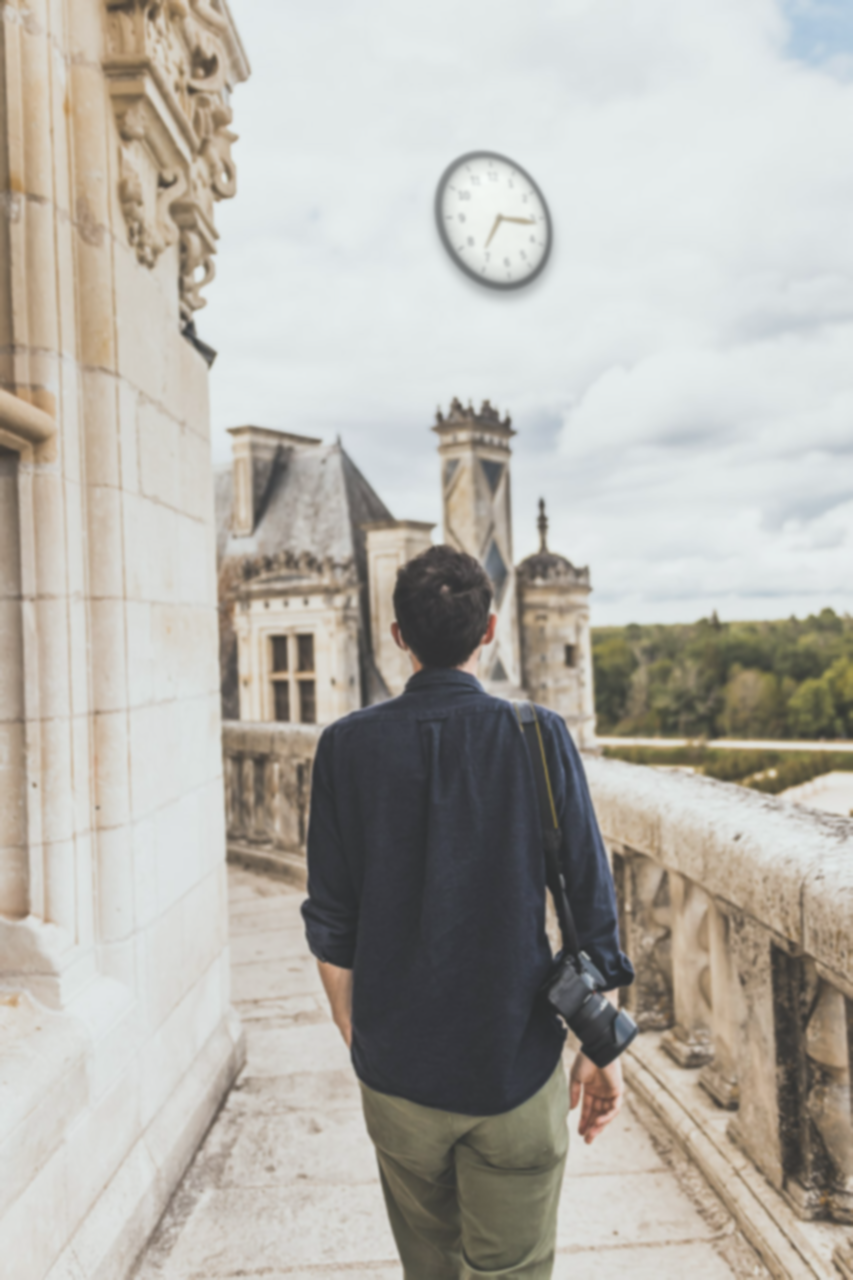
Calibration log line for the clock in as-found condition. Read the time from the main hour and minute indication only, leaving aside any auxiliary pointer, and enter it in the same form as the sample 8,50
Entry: 7,16
